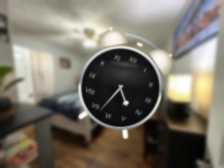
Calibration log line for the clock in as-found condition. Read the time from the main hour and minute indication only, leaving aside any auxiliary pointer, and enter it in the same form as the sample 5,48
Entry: 4,33
